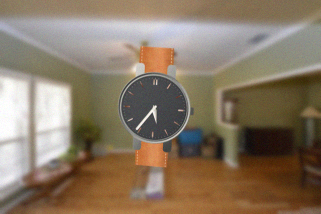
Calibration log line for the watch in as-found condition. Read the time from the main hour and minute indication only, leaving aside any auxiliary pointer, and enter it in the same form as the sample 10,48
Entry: 5,36
